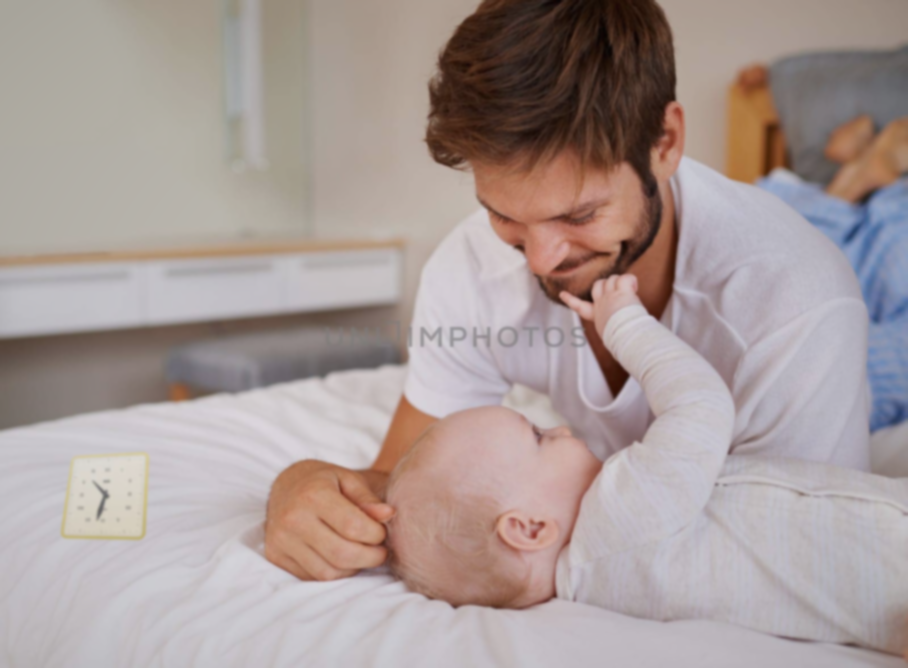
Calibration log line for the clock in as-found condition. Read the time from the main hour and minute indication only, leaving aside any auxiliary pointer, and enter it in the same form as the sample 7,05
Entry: 10,32
